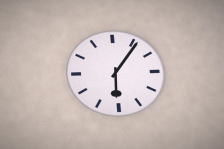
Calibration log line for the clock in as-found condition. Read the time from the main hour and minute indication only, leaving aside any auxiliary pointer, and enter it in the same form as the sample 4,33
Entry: 6,06
